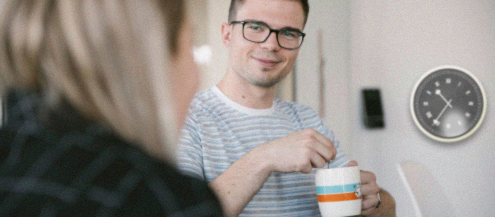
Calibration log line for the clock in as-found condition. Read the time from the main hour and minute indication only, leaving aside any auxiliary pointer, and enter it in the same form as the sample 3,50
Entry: 10,36
